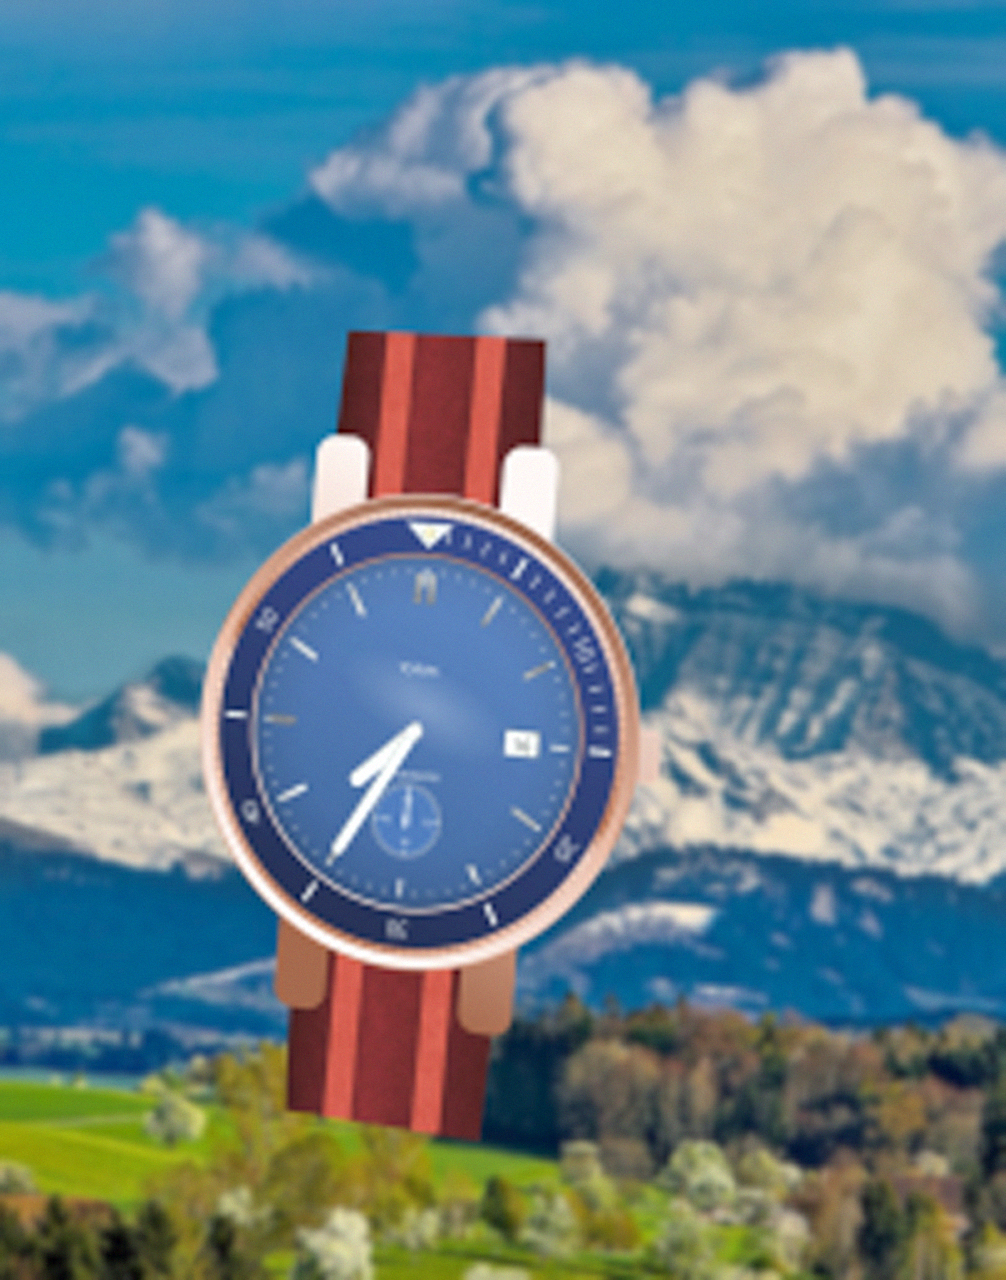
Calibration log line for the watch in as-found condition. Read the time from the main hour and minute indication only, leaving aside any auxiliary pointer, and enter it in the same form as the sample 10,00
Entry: 7,35
